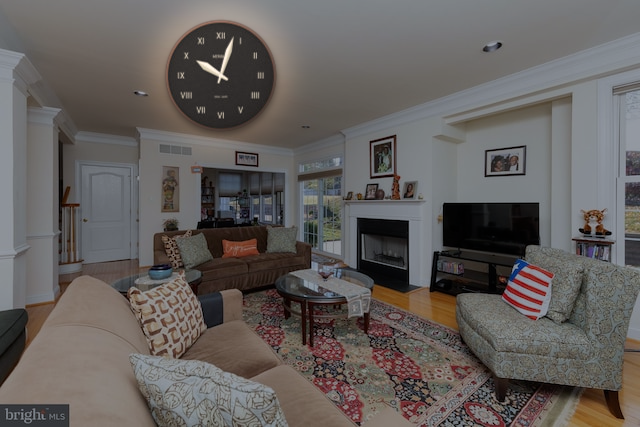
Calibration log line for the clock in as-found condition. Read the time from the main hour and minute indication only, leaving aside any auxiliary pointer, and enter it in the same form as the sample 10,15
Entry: 10,03
